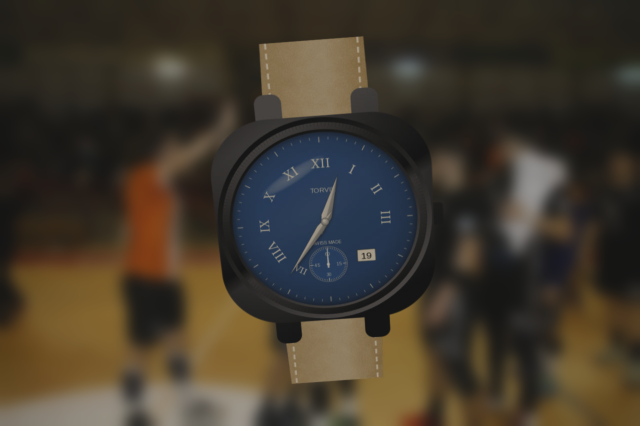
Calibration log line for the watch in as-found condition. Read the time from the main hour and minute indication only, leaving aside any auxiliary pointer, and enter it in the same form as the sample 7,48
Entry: 12,36
